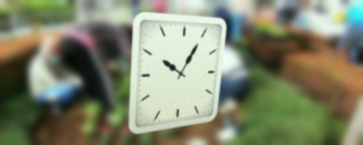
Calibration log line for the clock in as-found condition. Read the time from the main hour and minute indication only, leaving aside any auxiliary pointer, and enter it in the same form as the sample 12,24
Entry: 10,05
